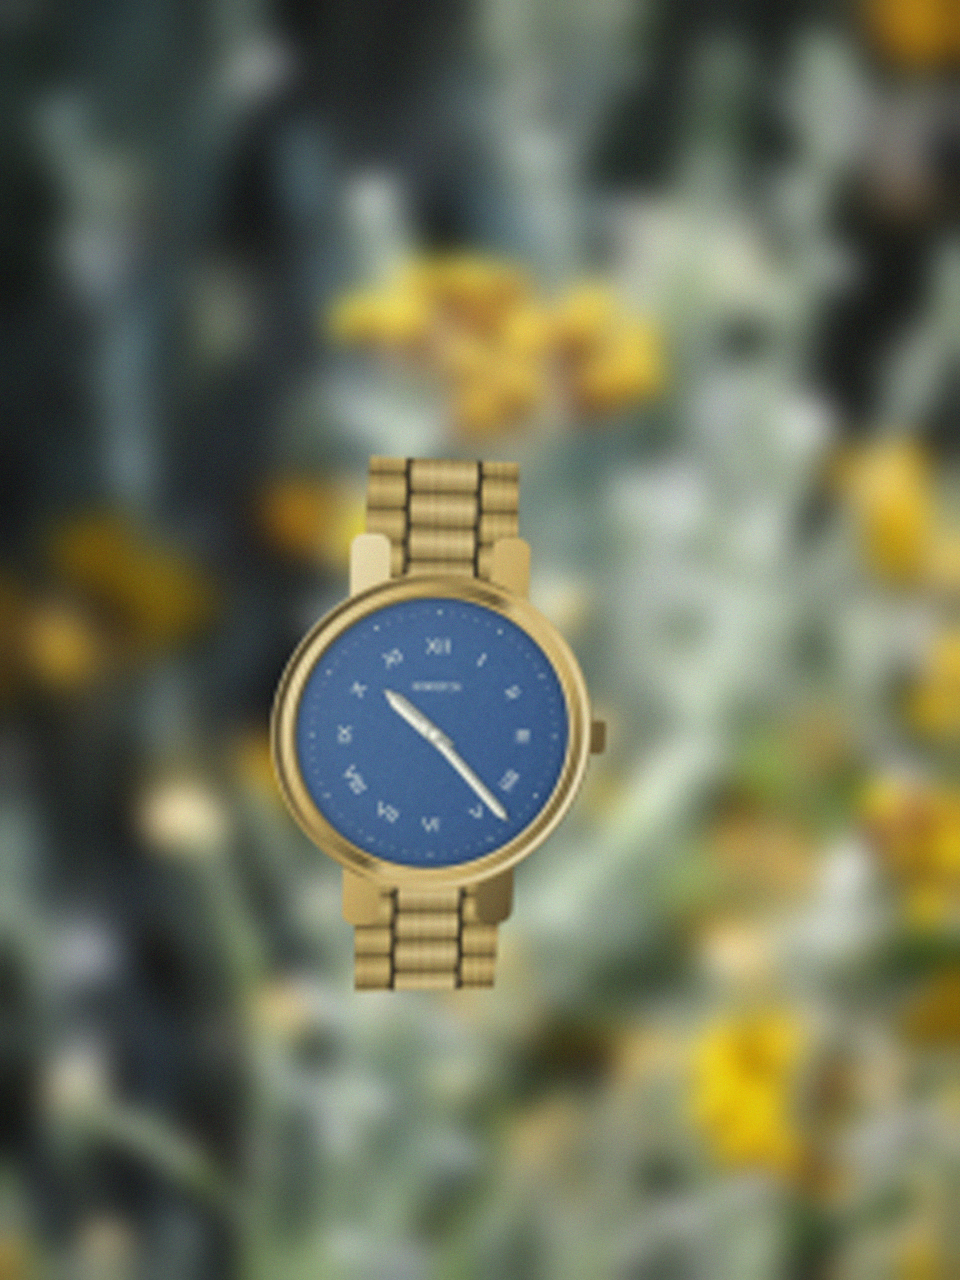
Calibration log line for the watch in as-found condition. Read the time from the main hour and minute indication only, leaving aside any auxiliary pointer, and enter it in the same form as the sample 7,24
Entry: 10,23
